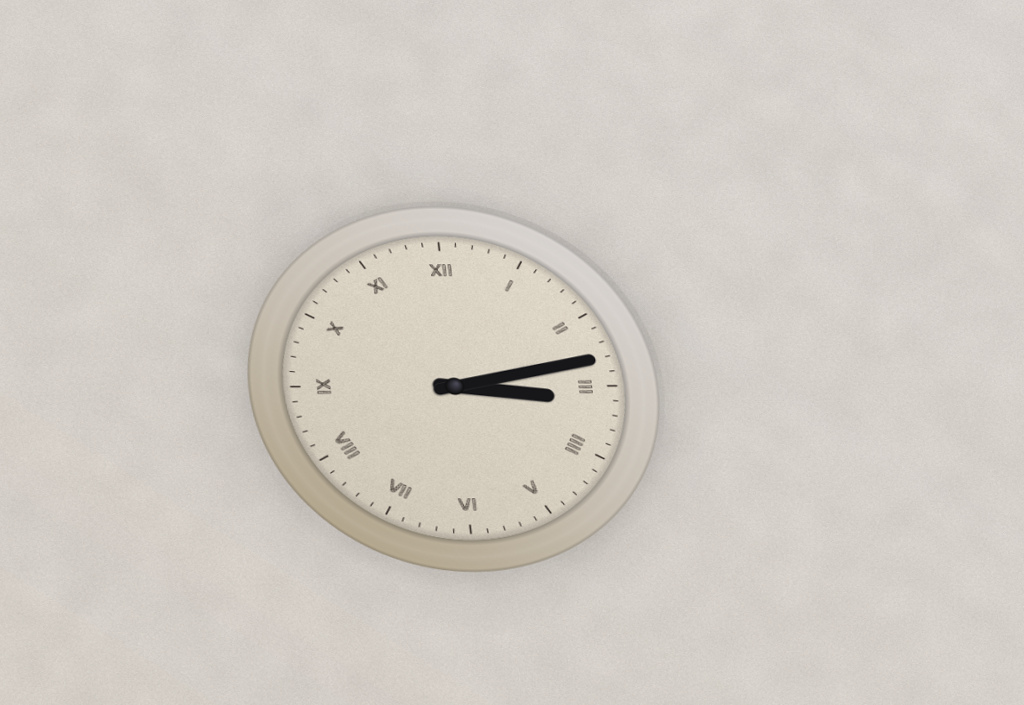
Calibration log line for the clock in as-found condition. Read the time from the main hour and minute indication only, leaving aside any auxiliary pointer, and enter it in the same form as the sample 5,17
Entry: 3,13
